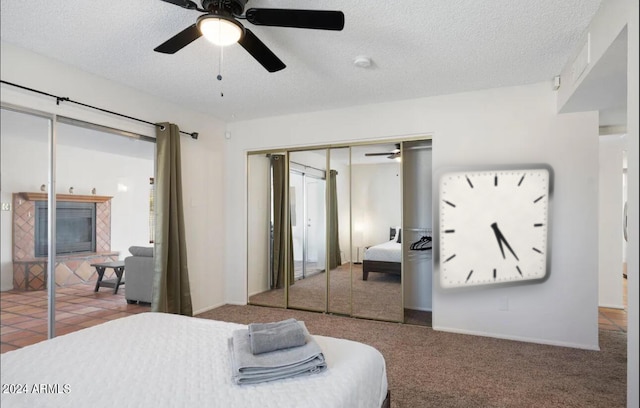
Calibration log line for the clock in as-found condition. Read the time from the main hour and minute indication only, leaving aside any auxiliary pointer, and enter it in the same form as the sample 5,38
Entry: 5,24
